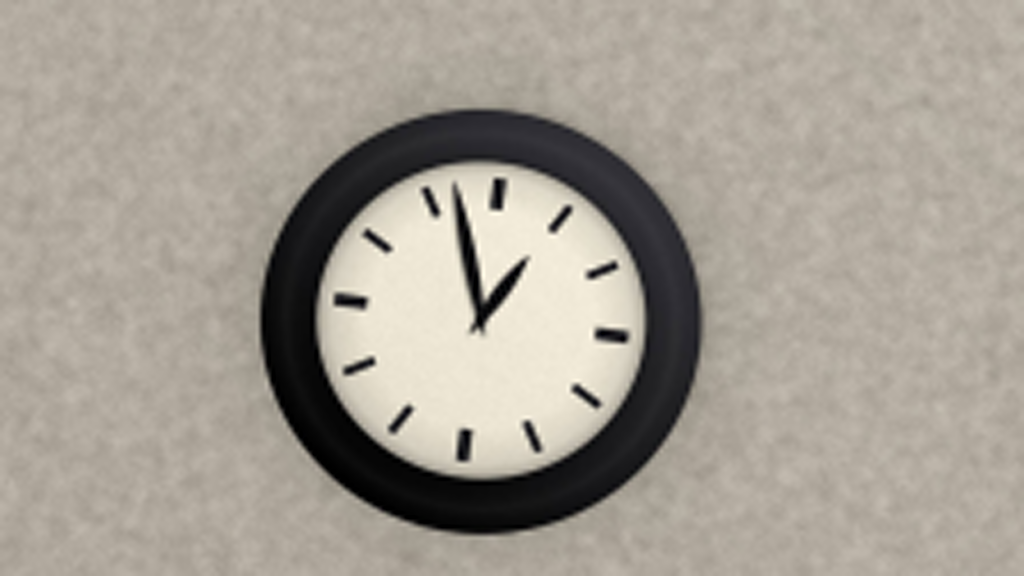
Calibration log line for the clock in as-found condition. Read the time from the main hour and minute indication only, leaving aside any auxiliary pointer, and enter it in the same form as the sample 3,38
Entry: 12,57
